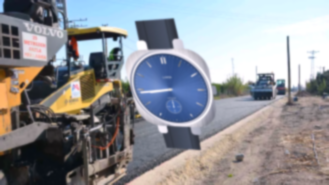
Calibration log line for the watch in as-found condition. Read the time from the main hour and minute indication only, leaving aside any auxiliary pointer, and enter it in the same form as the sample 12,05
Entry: 8,44
